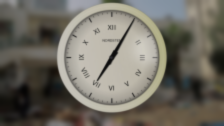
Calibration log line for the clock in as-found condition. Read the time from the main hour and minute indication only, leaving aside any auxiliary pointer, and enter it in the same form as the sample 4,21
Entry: 7,05
